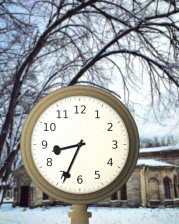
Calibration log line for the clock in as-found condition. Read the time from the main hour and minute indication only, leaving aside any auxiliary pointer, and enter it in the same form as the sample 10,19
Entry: 8,34
